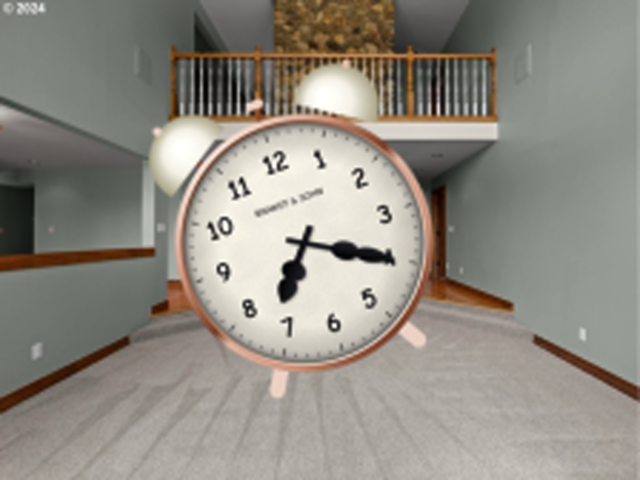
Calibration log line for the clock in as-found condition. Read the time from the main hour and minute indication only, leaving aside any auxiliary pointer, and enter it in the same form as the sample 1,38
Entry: 7,20
